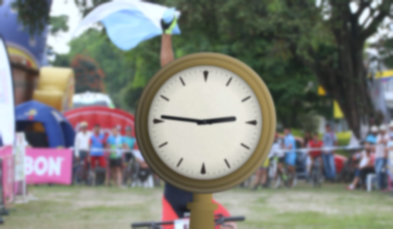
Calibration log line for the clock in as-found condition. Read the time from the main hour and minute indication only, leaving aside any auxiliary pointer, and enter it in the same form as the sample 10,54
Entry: 2,46
